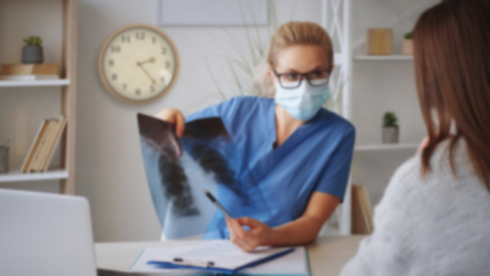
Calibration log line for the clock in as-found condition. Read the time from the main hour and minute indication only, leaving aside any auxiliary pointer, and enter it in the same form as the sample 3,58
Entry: 2,23
